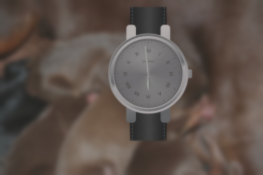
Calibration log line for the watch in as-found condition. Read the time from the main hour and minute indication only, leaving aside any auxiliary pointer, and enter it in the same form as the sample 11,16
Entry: 5,59
